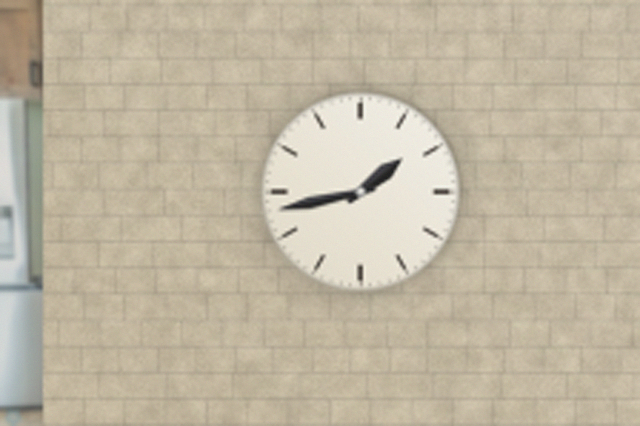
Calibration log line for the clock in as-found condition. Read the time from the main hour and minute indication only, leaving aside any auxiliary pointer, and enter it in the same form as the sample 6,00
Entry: 1,43
